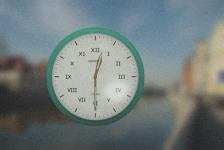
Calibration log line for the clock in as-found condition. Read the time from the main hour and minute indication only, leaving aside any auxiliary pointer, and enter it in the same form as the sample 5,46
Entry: 12,30
